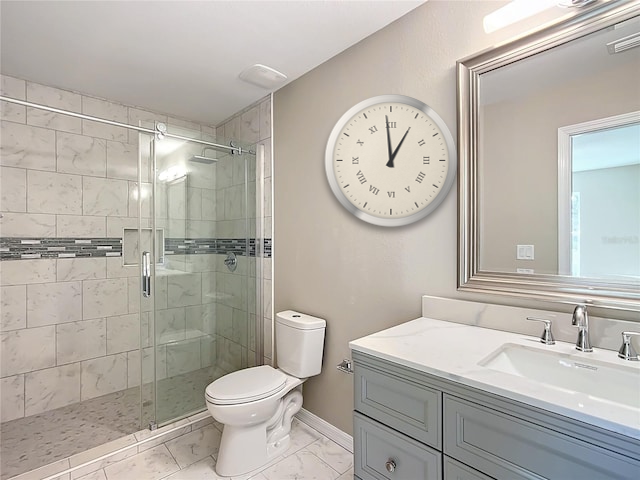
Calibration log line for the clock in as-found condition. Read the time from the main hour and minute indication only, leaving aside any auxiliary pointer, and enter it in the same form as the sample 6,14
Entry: 12,59
